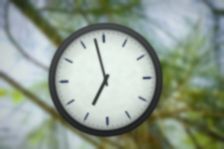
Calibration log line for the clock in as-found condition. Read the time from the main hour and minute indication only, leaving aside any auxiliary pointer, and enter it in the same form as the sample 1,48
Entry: 6,58
